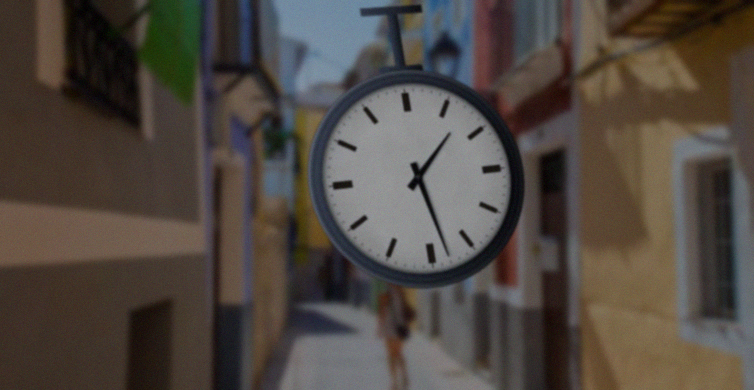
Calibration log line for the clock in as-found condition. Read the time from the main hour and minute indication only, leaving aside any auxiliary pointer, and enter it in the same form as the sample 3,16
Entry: 1,28
